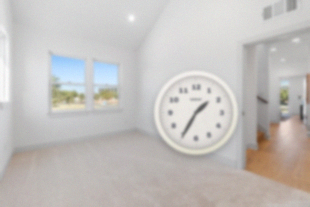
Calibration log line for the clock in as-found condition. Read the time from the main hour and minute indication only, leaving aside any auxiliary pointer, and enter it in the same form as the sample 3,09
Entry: 1,35
